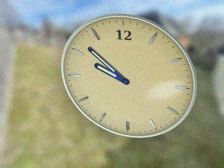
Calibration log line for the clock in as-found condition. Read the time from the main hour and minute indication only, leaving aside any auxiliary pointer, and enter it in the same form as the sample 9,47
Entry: 9,52
